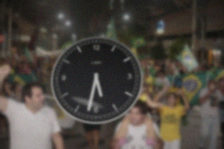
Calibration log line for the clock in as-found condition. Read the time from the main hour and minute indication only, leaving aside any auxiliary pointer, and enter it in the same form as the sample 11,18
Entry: 5,32
